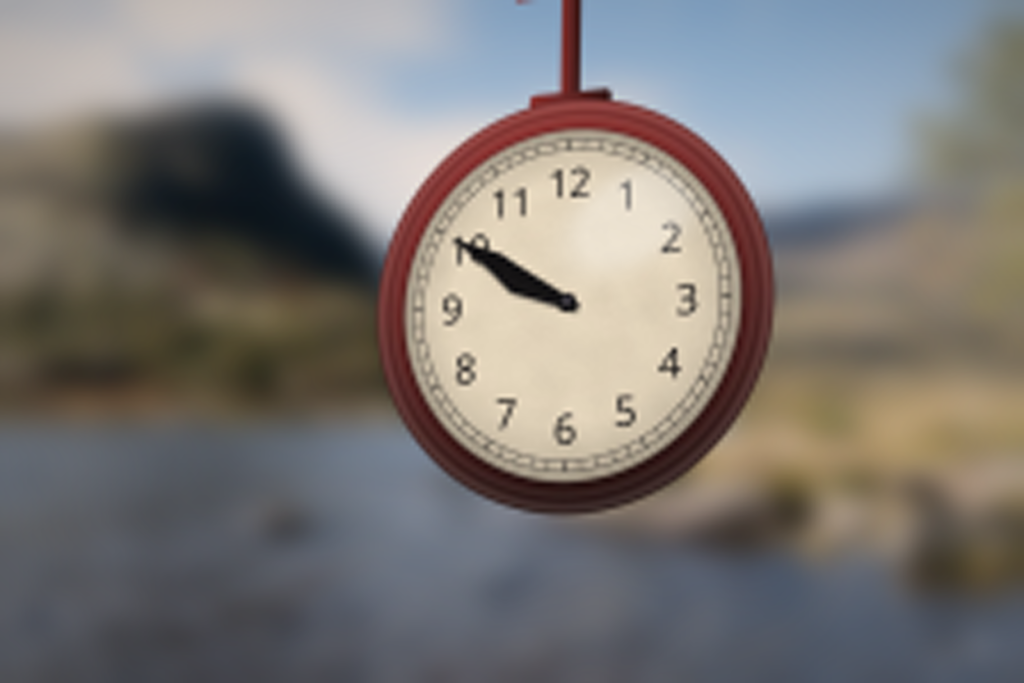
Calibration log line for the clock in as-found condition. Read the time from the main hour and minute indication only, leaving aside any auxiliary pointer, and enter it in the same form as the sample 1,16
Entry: 9,50
